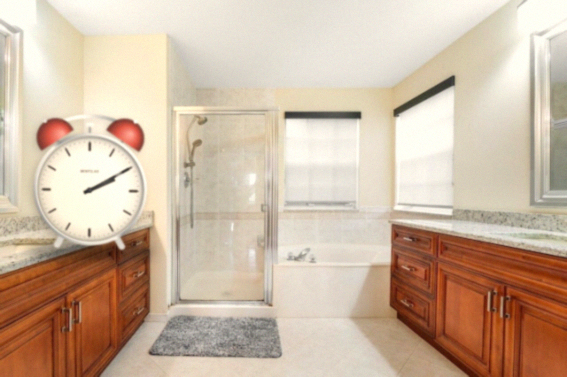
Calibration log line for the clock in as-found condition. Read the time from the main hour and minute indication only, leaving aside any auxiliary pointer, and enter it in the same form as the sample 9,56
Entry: 2,10
